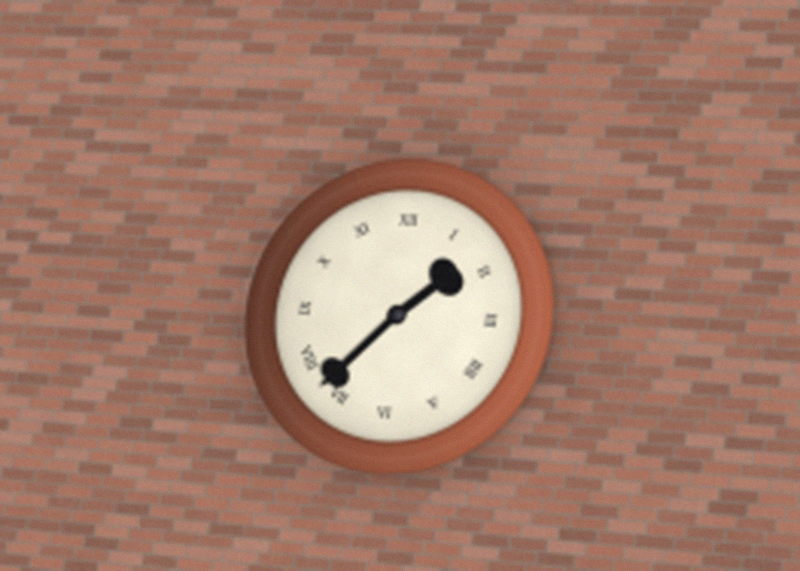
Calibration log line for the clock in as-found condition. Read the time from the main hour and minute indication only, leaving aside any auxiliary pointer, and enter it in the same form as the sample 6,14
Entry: 1,37
